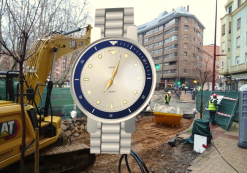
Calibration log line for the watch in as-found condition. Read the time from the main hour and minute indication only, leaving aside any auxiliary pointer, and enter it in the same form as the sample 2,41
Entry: 7,03
